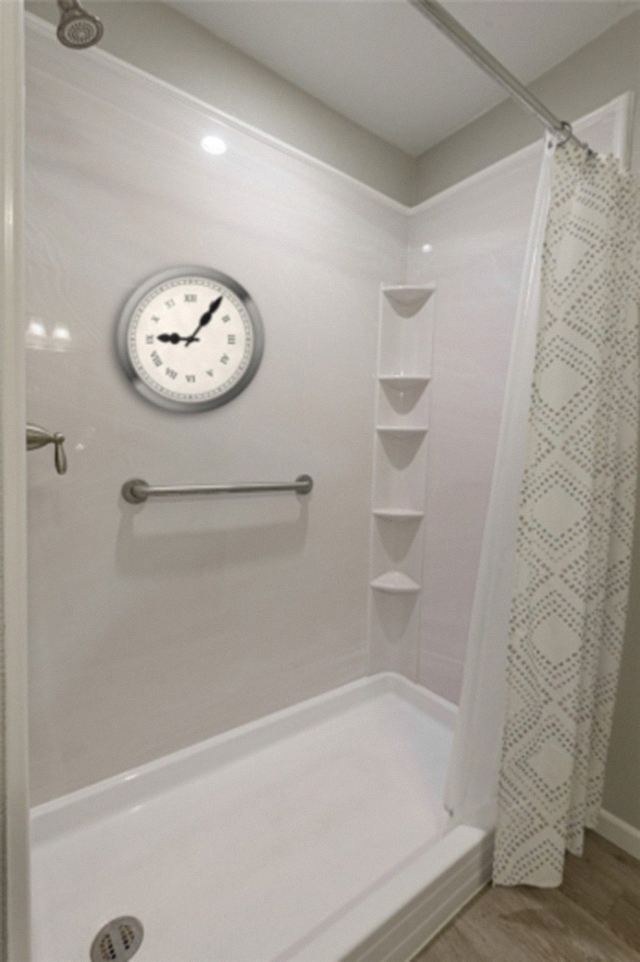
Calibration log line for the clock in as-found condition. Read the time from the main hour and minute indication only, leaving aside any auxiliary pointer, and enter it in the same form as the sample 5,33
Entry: 9,06
